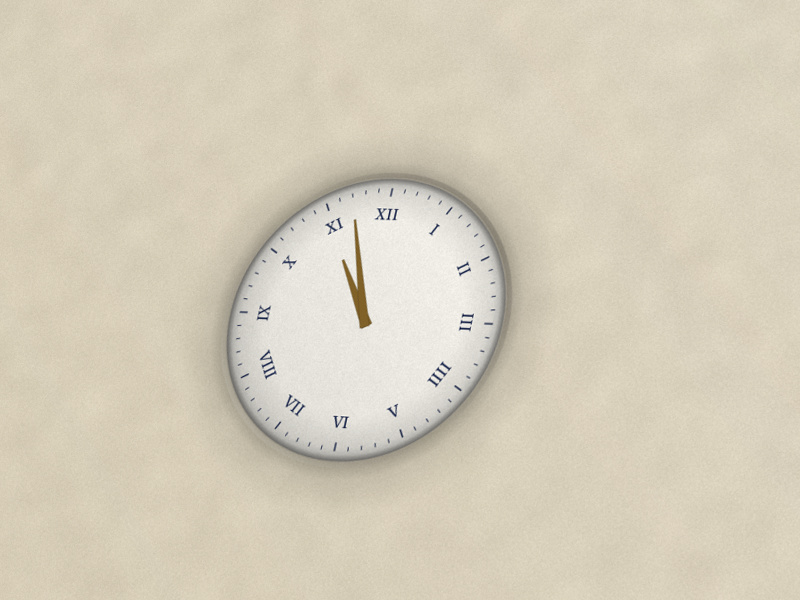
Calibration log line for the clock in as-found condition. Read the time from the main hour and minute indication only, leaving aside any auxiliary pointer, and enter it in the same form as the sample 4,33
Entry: 10,57
